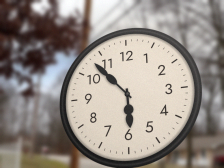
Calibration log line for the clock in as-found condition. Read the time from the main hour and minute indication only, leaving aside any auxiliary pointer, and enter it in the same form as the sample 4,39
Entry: 5,53
